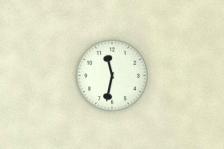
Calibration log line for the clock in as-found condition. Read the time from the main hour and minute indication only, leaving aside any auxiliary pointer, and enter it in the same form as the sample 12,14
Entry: 11,32
